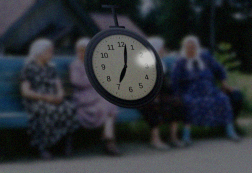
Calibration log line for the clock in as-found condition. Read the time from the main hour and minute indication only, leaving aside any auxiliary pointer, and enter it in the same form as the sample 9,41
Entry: 7,02
